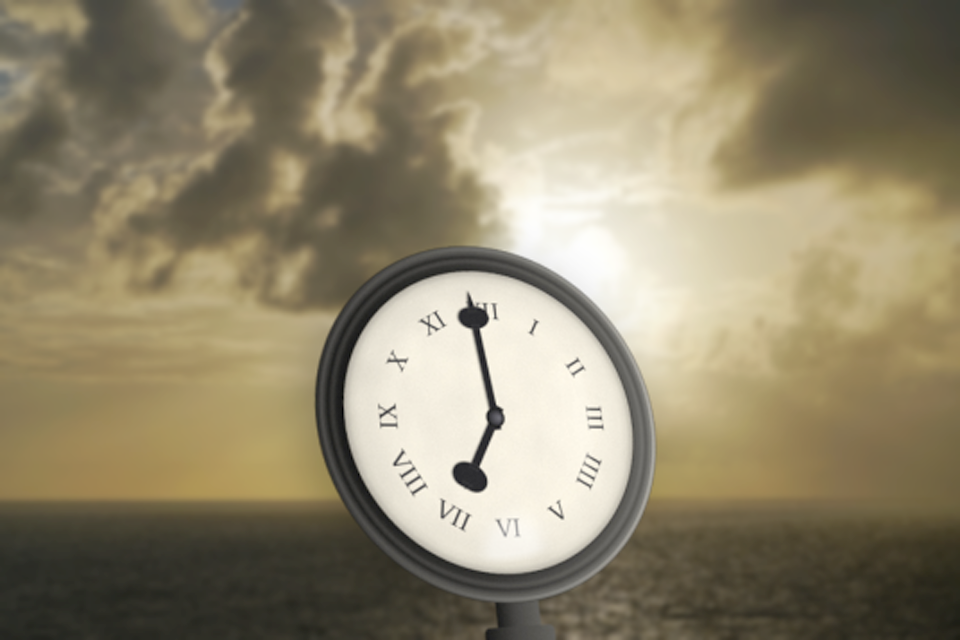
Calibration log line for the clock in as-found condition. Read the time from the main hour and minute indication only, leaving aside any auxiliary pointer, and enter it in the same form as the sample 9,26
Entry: 6,59
